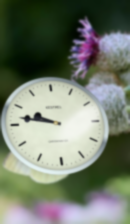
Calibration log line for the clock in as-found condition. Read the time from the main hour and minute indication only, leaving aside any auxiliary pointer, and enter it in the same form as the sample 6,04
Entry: 9,47
